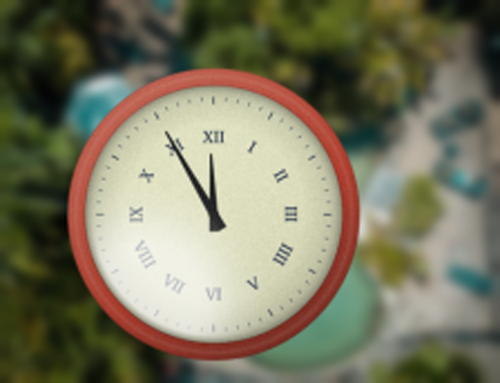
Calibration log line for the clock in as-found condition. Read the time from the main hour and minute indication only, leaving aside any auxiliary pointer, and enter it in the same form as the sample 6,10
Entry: 11,55
